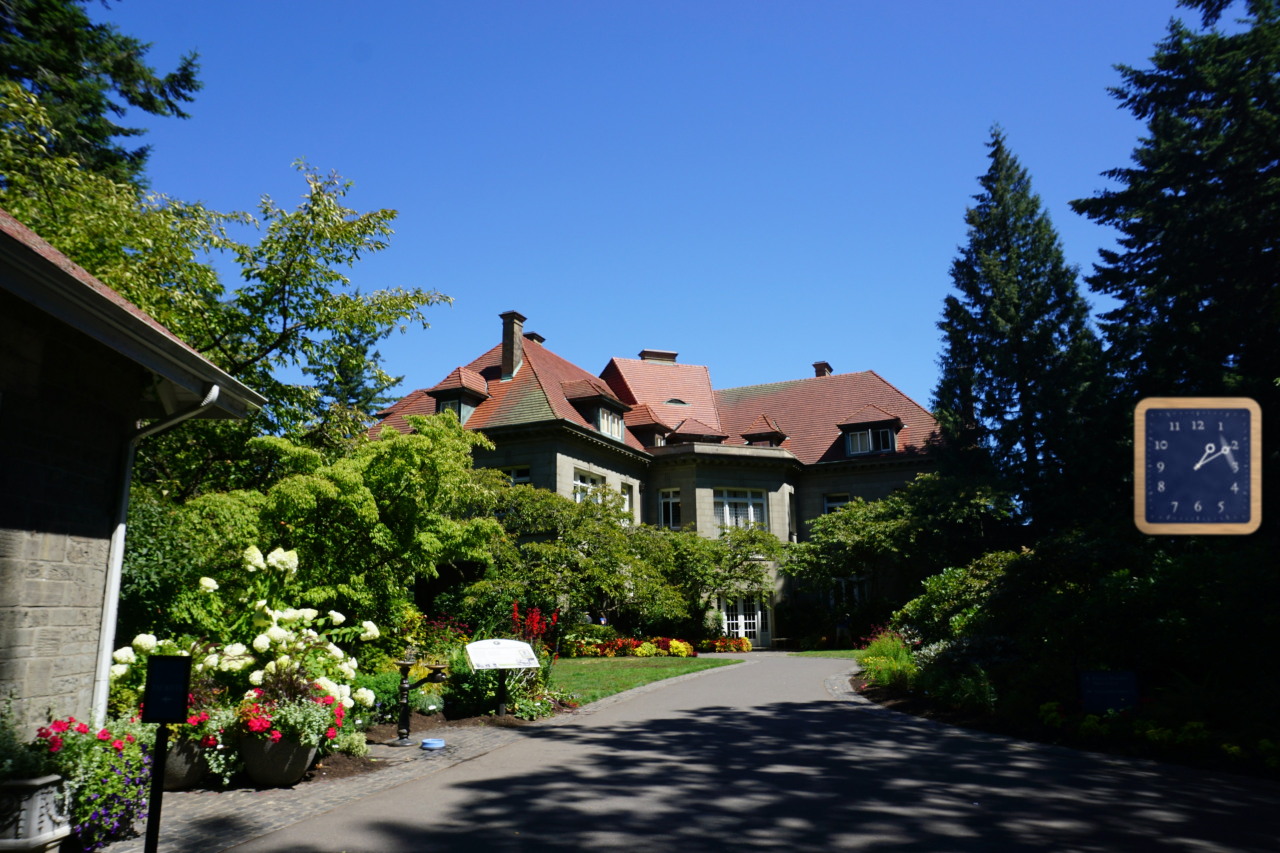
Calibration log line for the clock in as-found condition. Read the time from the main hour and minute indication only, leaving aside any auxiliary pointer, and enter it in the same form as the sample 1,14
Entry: 1,10
